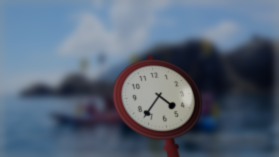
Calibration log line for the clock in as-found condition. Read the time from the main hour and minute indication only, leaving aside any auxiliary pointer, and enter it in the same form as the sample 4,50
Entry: 4,37
